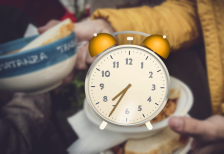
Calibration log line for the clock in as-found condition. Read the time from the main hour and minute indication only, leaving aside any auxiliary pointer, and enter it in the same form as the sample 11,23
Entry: 7,35
